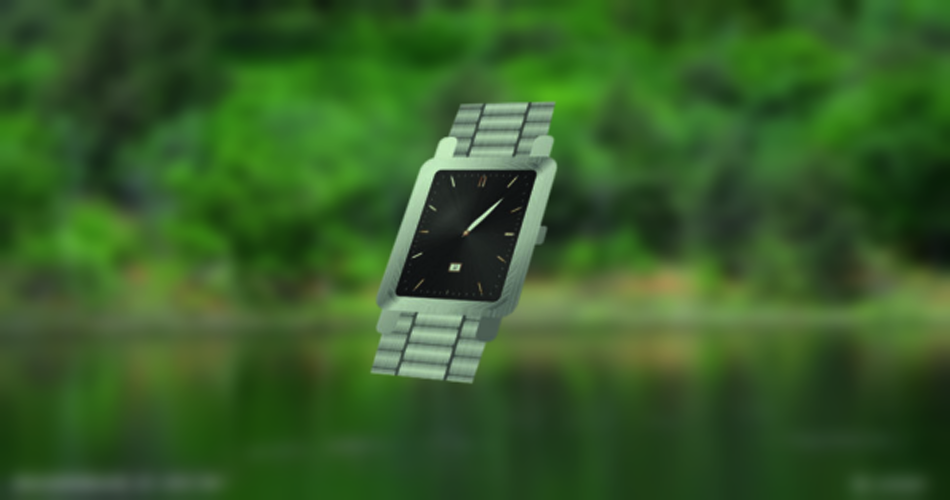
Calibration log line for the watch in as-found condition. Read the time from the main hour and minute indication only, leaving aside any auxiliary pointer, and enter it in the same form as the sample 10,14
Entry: 1,06
